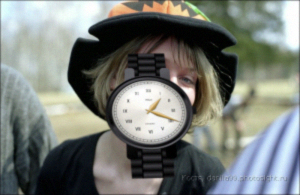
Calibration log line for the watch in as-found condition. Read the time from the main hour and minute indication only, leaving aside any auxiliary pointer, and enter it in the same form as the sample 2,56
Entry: 1,19
